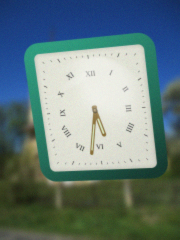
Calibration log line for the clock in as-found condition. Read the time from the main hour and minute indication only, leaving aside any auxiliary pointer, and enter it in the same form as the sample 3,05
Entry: 5,32
